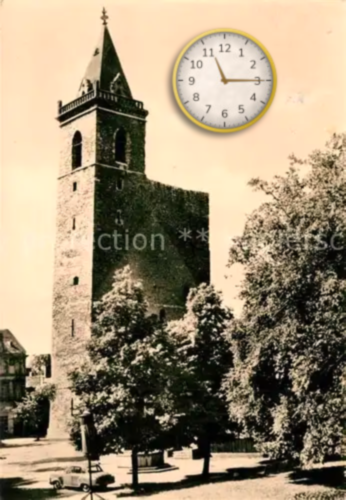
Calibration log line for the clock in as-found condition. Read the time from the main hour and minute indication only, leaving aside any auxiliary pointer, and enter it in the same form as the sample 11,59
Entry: 11,15
